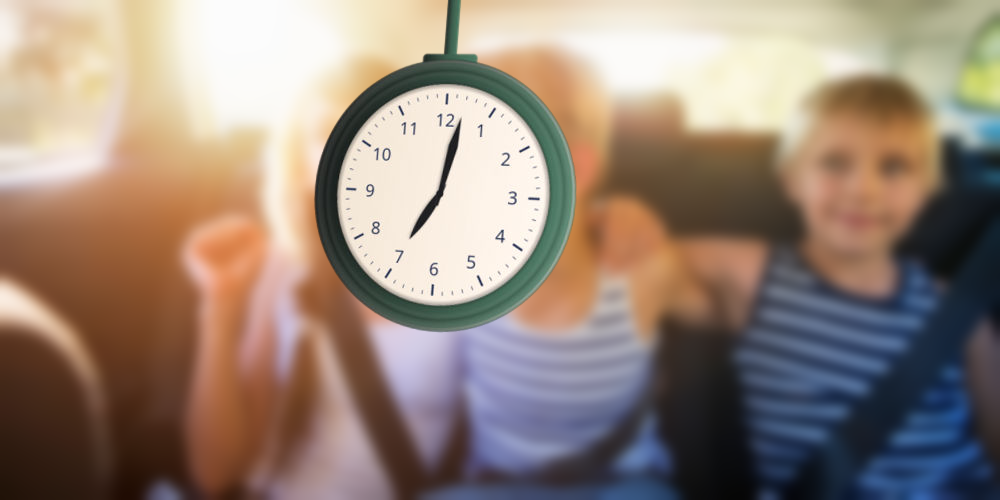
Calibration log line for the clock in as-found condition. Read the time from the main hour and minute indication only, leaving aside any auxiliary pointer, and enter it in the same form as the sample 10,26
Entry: 7,02
